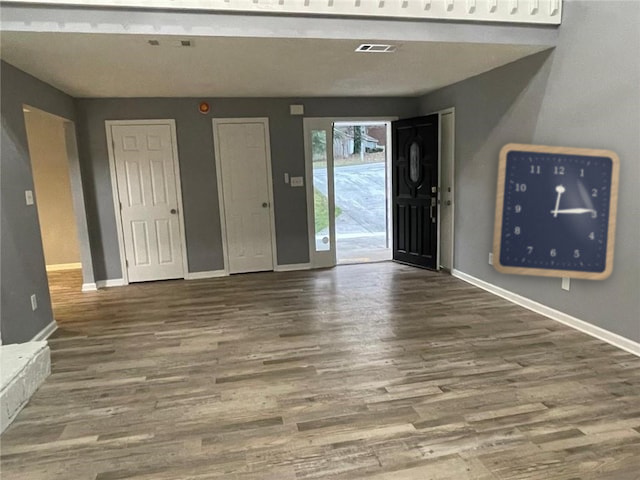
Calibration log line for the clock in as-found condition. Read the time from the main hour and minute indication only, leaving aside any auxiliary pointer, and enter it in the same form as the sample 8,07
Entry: 12,14
